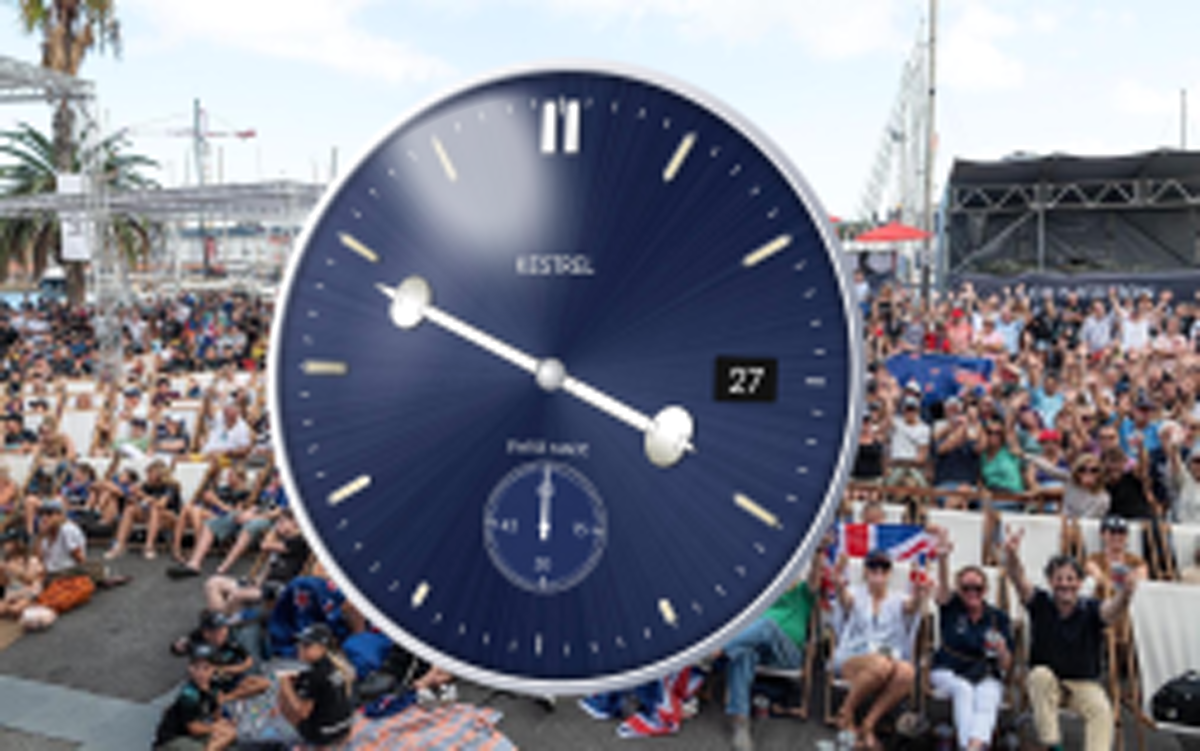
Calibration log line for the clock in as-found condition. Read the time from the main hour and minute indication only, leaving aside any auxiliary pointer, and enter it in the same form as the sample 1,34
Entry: 3,49
